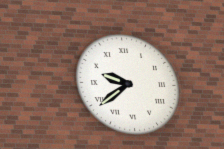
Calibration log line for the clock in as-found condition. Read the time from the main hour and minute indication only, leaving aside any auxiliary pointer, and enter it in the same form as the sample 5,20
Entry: 9,39
